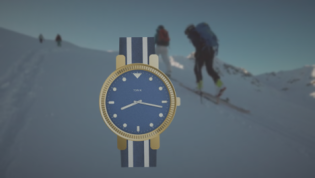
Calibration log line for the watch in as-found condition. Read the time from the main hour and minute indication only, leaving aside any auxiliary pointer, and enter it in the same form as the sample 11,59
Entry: 8,17
